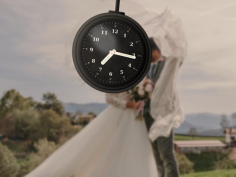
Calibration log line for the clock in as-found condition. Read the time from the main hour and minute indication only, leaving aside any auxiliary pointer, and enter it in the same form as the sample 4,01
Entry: 7,16
